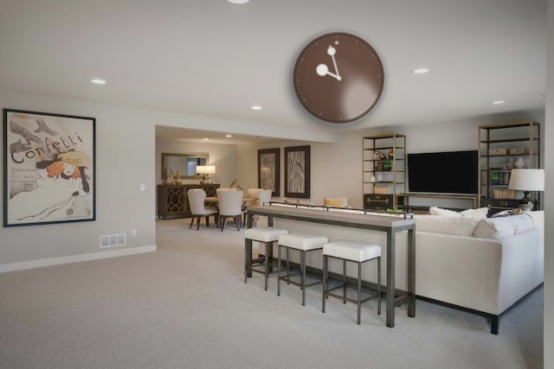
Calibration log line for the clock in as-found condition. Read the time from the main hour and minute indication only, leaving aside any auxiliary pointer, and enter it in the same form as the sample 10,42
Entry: 9,58
